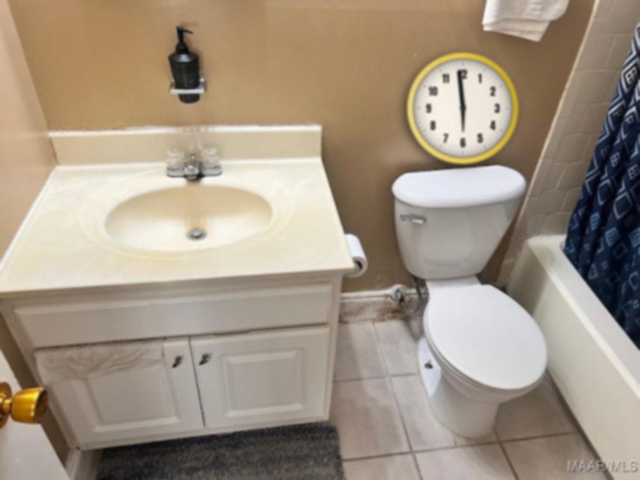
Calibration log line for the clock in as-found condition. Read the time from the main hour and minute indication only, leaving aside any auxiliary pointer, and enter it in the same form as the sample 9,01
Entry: 5,59
